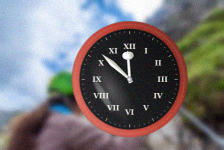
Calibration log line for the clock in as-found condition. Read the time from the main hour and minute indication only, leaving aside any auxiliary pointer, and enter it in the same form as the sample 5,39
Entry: 11,52
